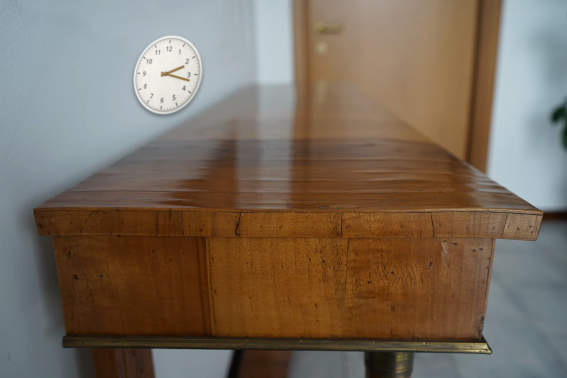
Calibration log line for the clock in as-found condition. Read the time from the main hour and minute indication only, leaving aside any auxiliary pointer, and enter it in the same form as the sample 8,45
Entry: 2,17
